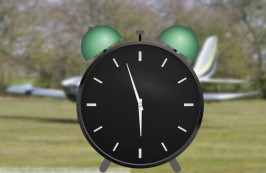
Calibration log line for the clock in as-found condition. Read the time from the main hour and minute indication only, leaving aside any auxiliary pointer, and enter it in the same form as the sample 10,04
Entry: 5,57
